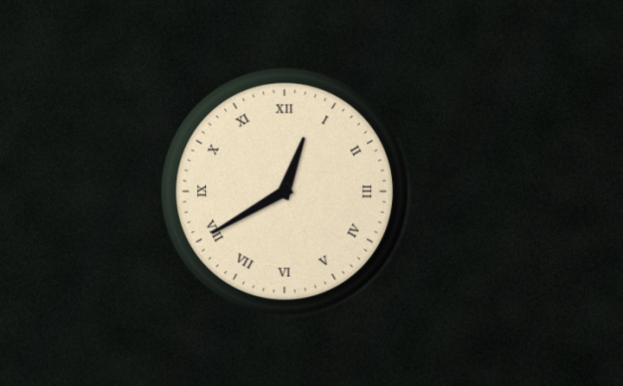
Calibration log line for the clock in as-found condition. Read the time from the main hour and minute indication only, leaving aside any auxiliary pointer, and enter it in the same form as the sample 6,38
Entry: 12,40
